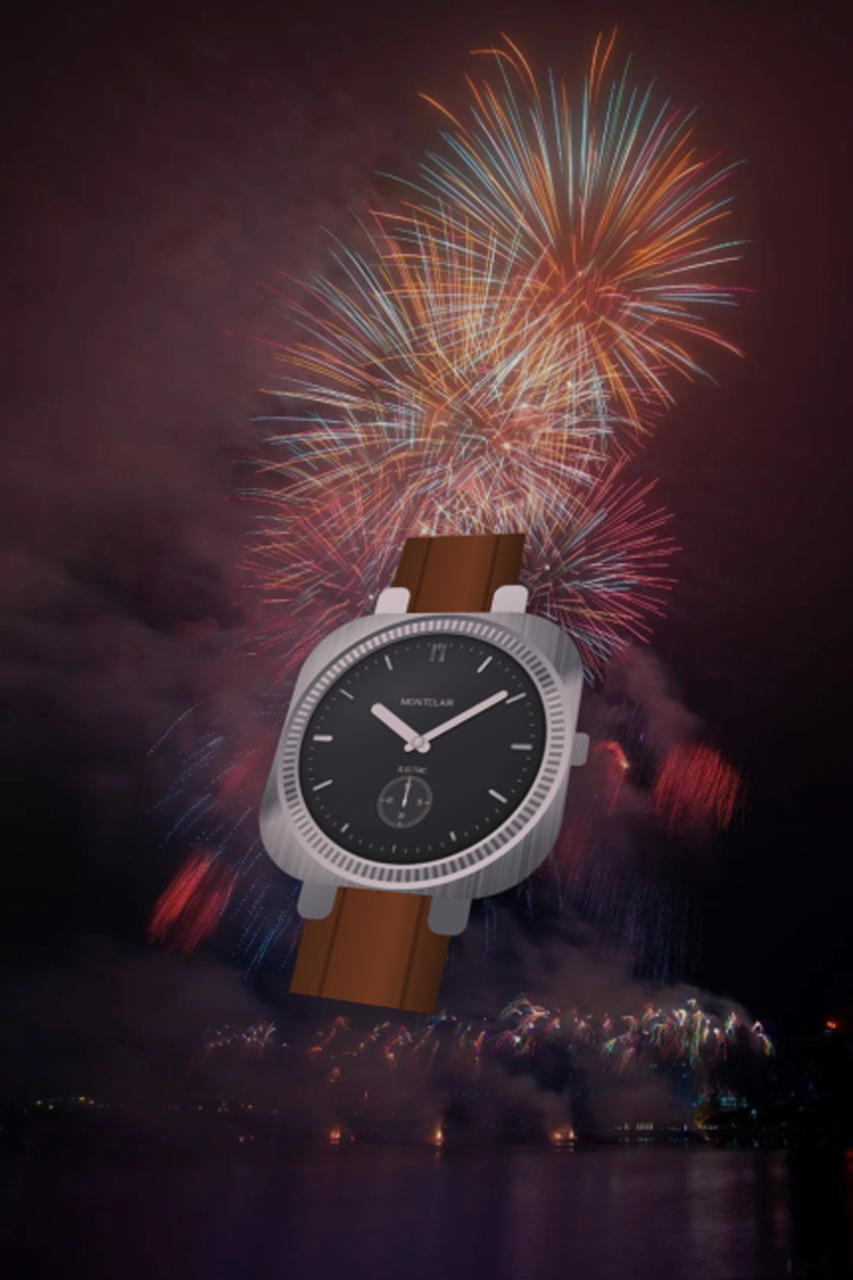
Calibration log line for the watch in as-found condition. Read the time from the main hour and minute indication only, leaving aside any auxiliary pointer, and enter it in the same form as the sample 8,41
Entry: 10,09
